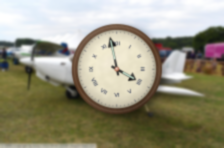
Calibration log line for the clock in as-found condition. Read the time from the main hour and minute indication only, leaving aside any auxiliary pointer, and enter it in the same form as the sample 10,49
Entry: 3,58
